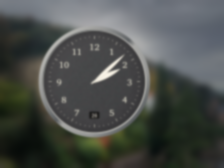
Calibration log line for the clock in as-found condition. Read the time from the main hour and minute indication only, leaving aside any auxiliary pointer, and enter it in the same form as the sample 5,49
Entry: 2,08
